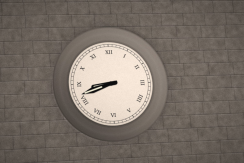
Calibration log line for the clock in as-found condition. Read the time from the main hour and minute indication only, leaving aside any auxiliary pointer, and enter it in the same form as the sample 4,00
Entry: 8,42
